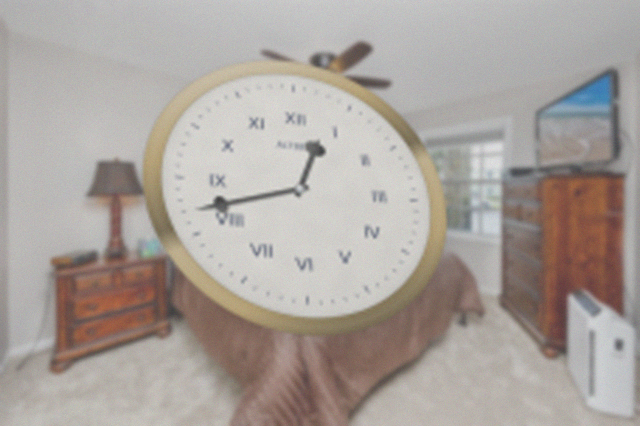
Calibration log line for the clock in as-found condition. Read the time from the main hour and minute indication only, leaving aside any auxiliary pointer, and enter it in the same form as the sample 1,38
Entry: 12,42
